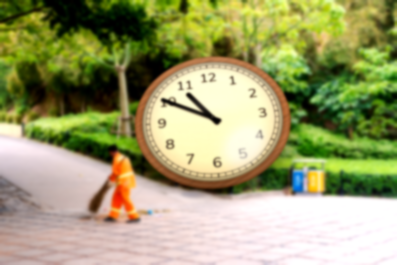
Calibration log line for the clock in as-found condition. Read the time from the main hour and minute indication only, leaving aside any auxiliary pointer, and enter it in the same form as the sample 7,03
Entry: 10,50
